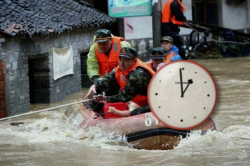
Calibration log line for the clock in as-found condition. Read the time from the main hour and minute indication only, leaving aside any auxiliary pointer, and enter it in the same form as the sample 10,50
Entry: 12,59
